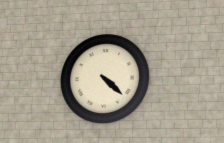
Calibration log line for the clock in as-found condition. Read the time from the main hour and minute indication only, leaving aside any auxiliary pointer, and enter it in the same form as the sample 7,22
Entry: 4,22
